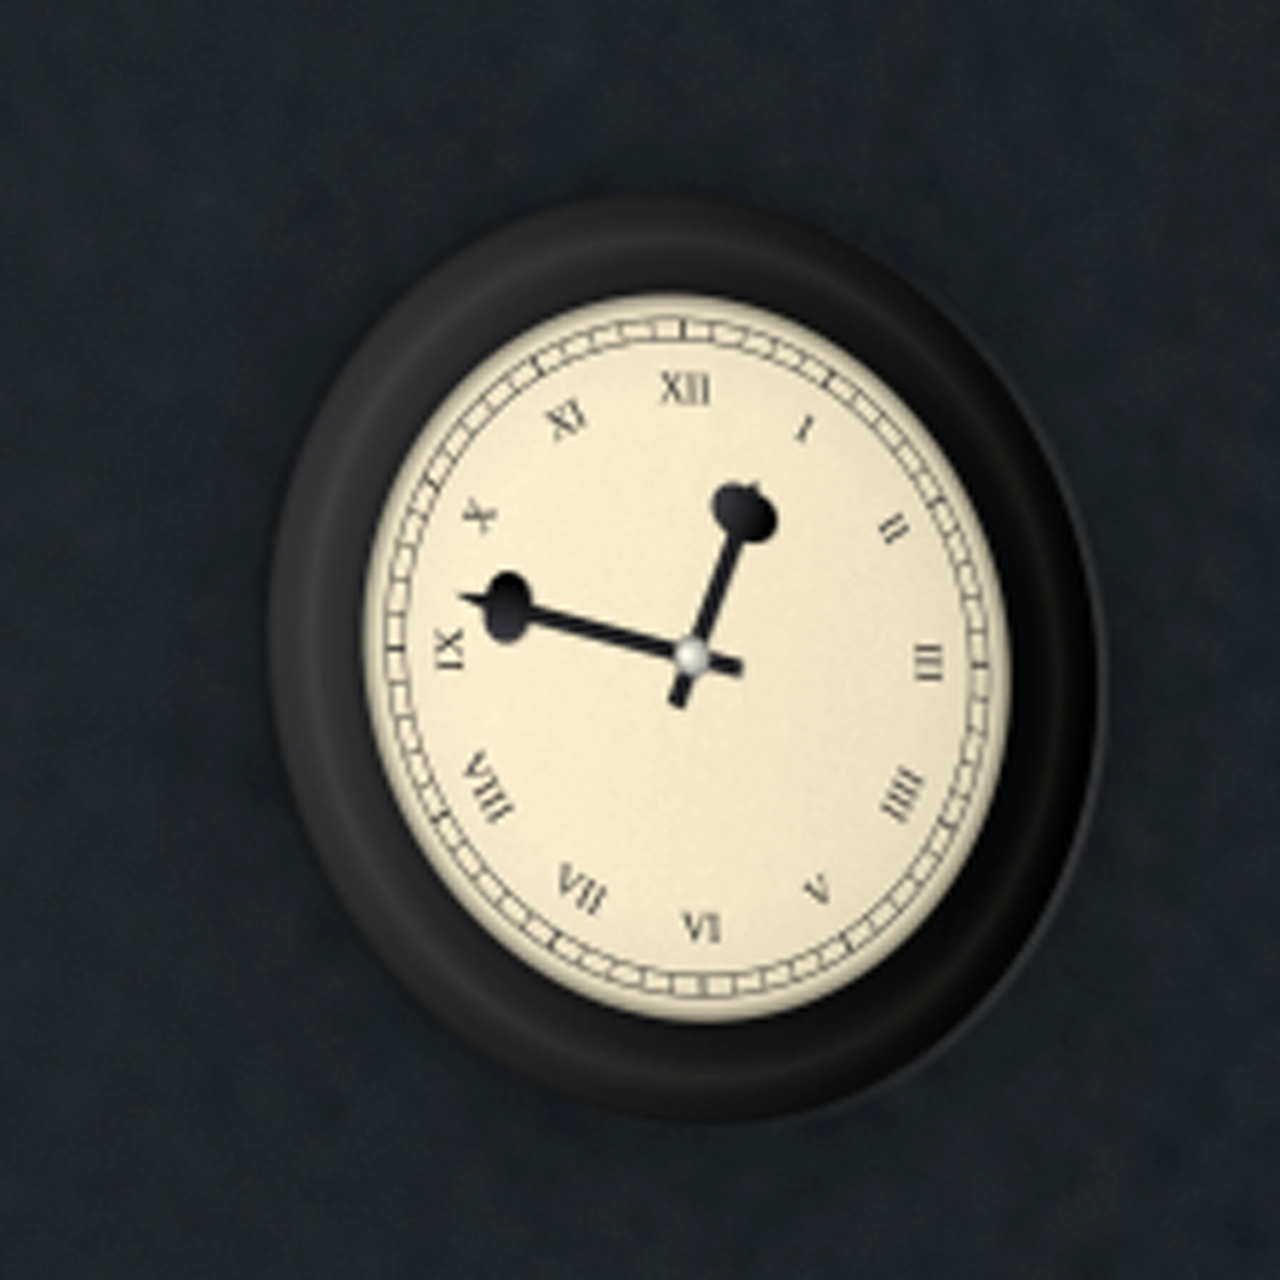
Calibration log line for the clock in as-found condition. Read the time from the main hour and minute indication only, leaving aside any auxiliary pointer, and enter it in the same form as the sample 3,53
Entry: 12,47
